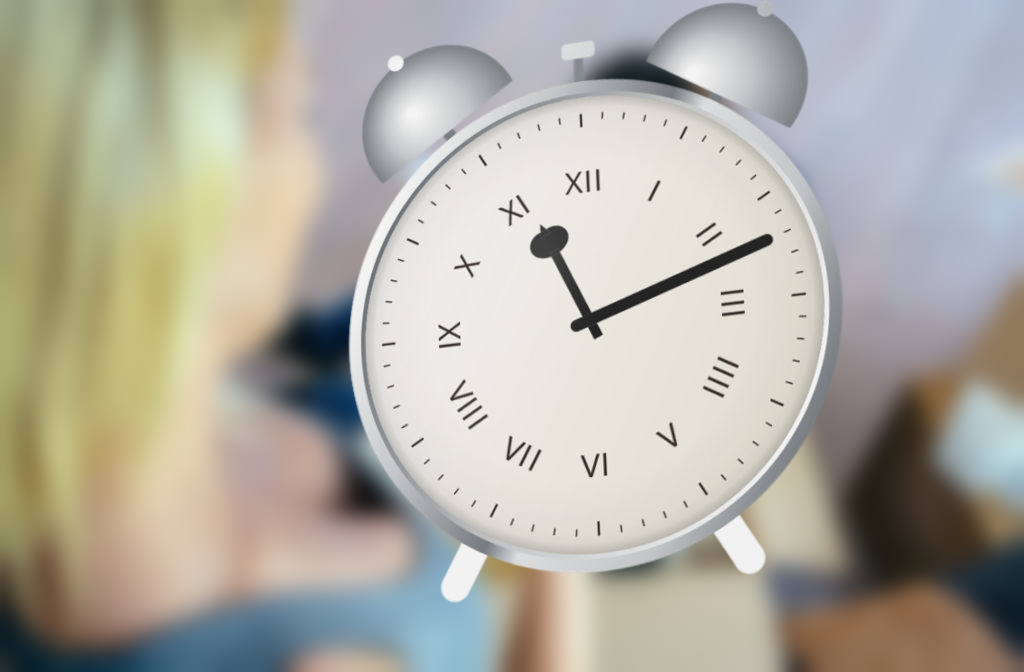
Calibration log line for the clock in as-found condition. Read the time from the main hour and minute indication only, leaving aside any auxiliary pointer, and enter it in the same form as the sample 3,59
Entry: 11,12
